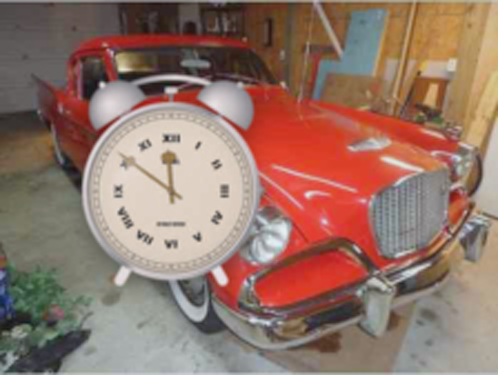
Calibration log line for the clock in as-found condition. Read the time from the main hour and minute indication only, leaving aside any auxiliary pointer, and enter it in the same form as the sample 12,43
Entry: 11,51
